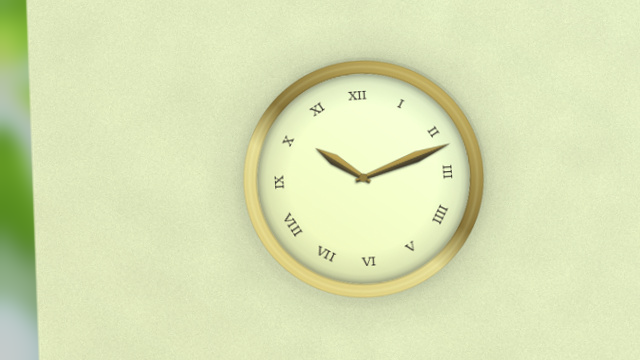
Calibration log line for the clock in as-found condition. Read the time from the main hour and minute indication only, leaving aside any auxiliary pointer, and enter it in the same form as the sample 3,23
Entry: 10,12
